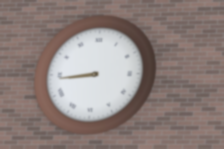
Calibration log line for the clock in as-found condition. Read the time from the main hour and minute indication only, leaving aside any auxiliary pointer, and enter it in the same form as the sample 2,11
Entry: 8,44
